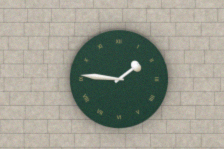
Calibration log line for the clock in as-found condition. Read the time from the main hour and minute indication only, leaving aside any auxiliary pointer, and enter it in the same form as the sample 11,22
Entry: 1,46
